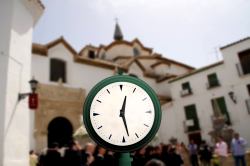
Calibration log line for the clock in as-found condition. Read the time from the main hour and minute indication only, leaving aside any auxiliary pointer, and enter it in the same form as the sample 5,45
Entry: 12,28
